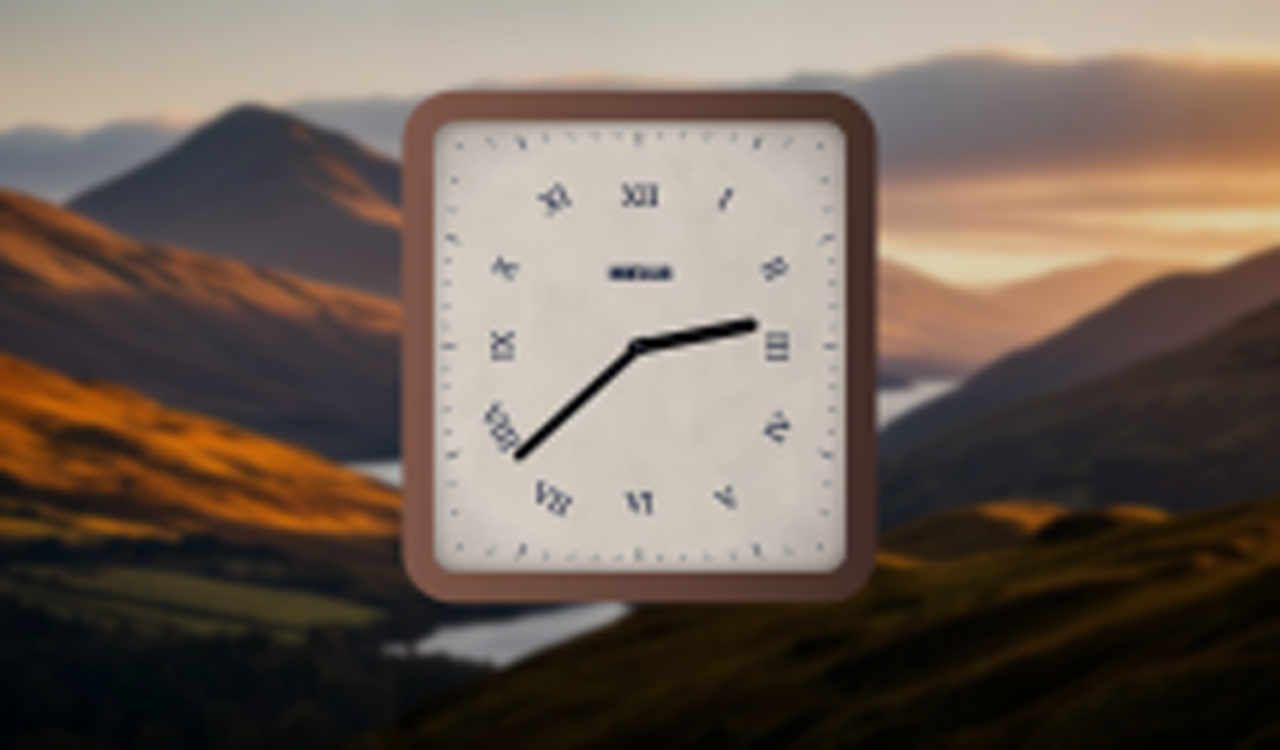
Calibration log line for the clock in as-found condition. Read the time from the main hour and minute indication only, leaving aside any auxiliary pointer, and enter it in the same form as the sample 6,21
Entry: 2,38
